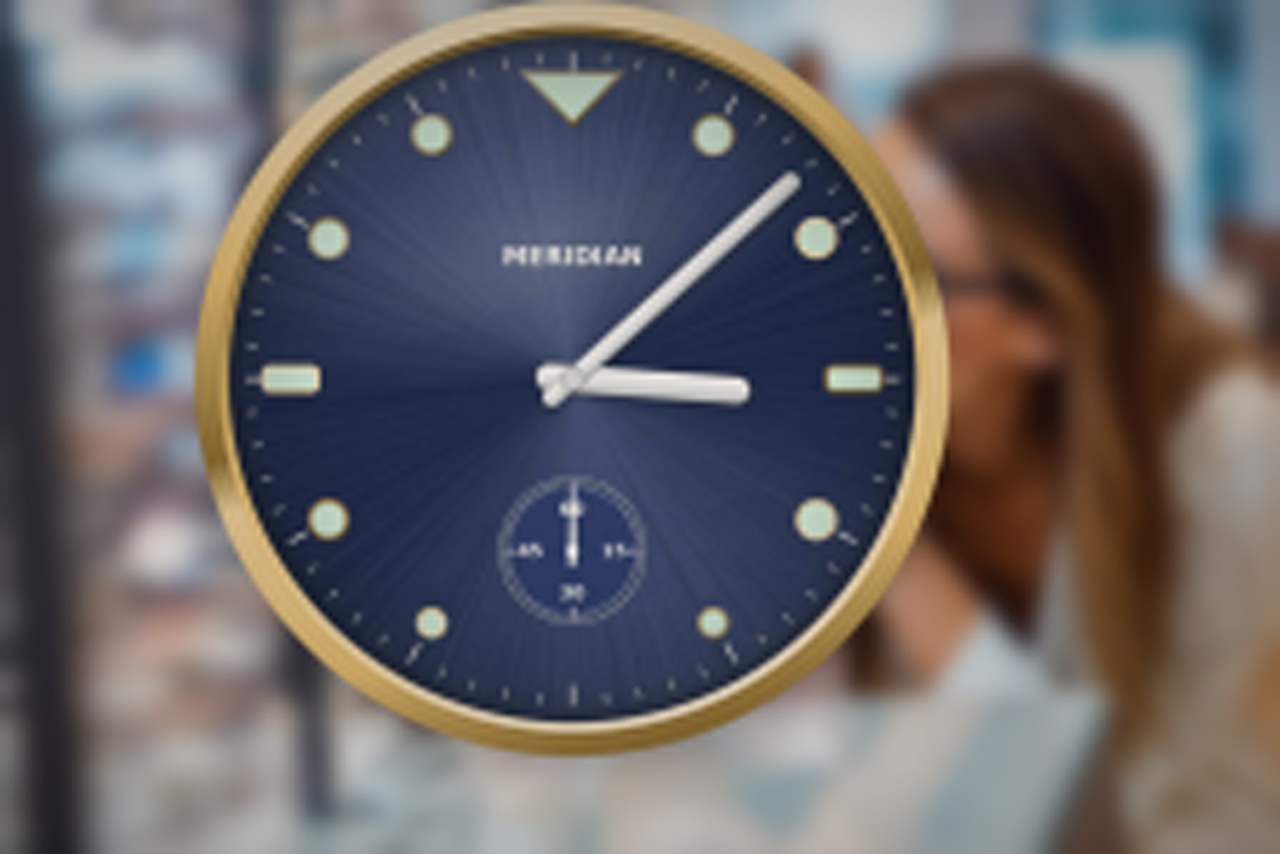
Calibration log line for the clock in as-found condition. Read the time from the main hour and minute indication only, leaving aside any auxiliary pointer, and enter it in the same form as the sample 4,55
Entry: 3,08
